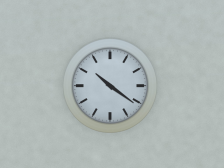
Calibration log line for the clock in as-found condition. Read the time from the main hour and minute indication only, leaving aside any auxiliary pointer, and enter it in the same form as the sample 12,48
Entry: 10,21
